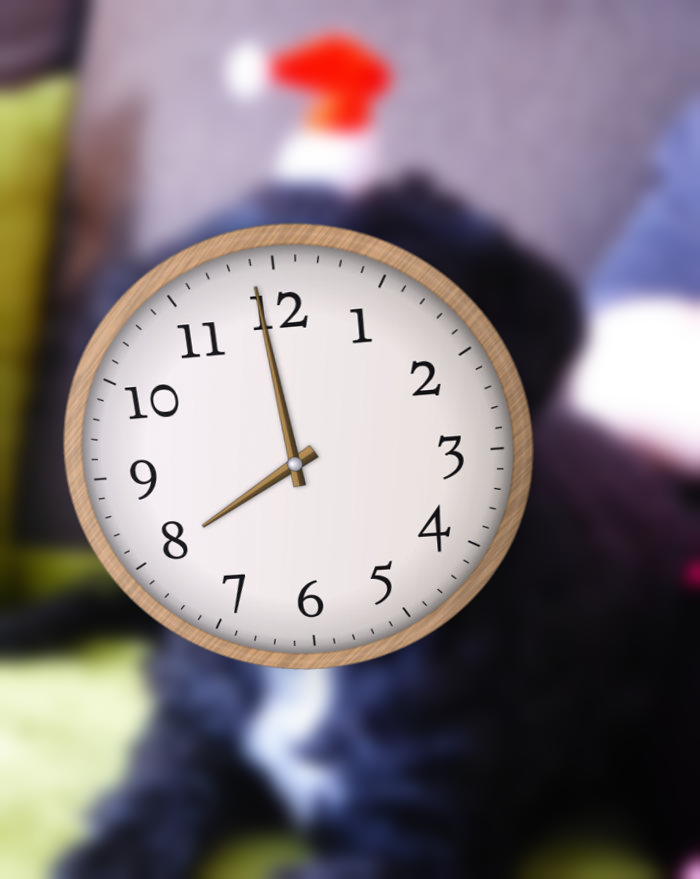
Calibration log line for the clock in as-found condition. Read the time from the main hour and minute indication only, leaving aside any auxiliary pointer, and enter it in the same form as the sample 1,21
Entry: 7,59
